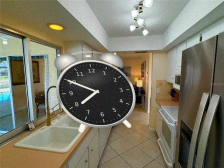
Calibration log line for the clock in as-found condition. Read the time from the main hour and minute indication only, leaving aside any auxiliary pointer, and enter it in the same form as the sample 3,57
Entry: 7,50
